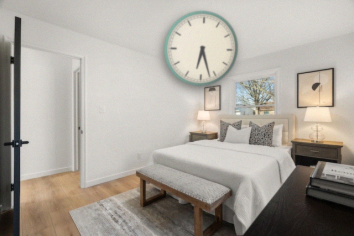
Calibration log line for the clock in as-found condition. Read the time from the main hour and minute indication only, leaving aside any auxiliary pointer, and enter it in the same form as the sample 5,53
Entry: 6,27
